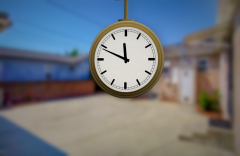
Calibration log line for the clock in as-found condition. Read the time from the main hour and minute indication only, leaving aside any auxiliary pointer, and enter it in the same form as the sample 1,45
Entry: 11,49
